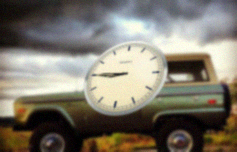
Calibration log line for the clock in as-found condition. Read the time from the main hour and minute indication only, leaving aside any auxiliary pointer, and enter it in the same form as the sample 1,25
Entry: 8,45
